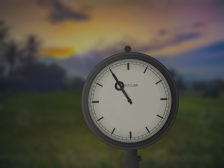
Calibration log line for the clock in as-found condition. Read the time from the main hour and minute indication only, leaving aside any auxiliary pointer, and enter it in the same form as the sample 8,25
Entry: 10,55
